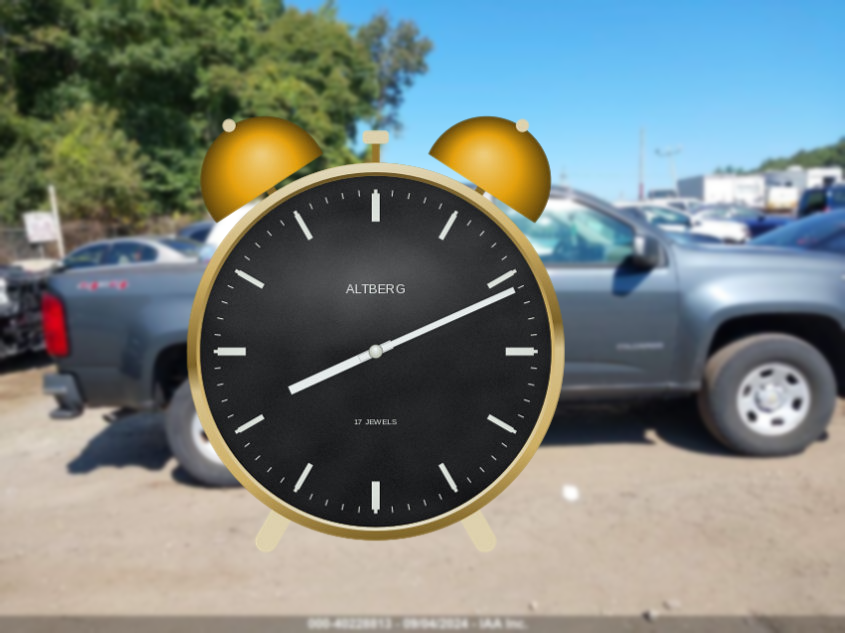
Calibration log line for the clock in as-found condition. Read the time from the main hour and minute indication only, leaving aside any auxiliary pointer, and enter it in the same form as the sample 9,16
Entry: 8,11
